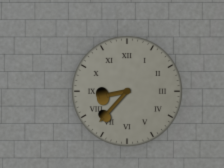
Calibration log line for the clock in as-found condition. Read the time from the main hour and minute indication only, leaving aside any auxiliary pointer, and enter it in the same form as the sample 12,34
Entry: 8,37
